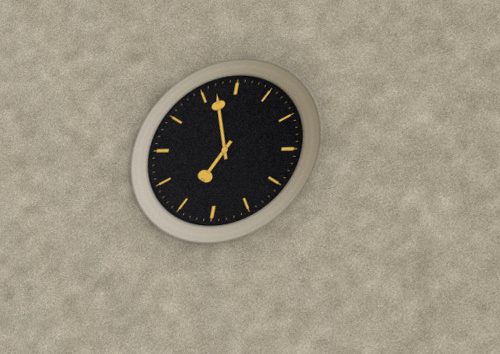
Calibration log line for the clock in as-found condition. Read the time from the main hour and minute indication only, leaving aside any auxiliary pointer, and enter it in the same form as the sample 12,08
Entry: 6,57
